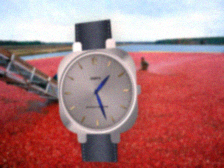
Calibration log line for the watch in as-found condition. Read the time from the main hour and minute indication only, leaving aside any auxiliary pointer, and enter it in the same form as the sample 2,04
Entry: 1,27
